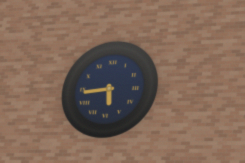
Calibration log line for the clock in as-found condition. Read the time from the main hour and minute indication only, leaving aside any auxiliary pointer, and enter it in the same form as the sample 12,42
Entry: 5,44
